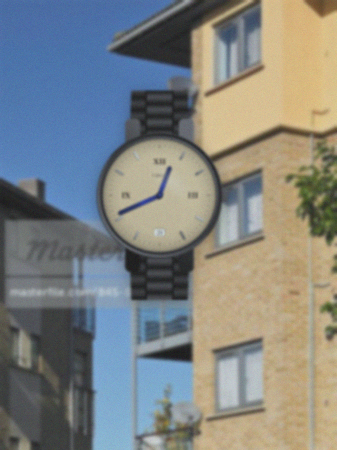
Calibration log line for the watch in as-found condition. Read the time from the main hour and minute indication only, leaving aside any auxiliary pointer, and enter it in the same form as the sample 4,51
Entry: 12,41
